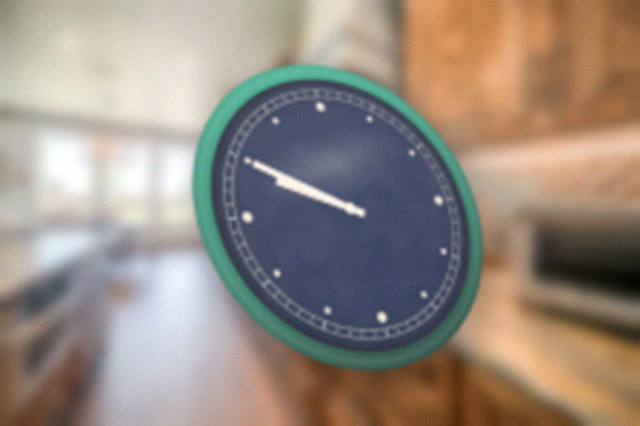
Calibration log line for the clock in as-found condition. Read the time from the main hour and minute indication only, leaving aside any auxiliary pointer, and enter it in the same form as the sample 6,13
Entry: 9,50
